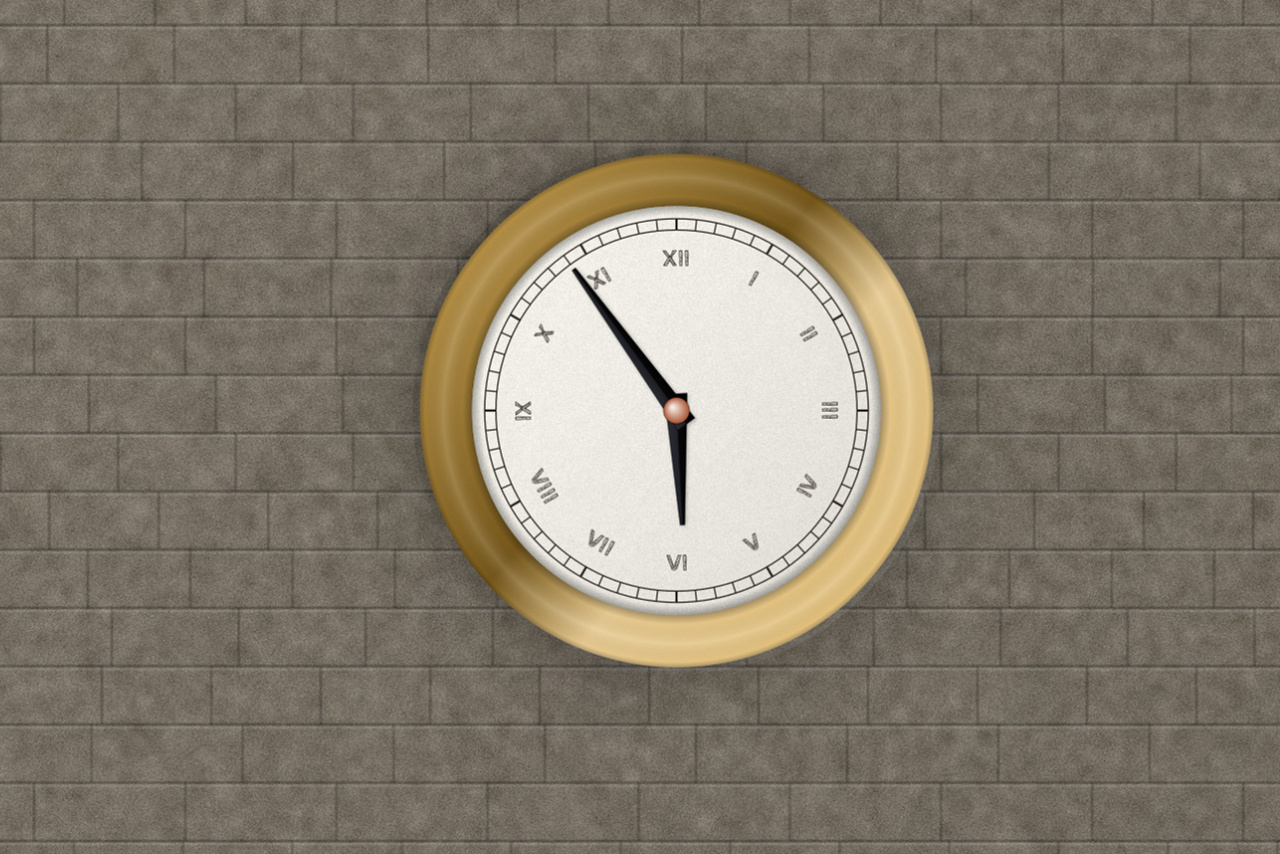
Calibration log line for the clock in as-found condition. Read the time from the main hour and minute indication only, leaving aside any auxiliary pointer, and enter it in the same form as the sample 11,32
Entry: 5,54
